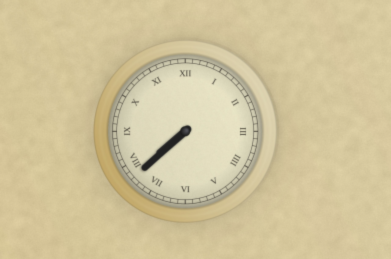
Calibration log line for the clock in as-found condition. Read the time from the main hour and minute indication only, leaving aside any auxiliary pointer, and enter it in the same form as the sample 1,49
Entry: 7,38
